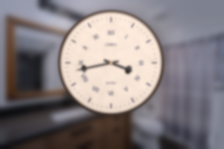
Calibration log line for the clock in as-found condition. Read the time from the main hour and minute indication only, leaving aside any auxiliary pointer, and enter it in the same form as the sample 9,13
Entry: 3,43
